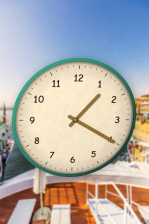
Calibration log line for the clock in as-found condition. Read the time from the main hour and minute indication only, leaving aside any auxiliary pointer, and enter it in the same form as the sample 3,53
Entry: 1,20
